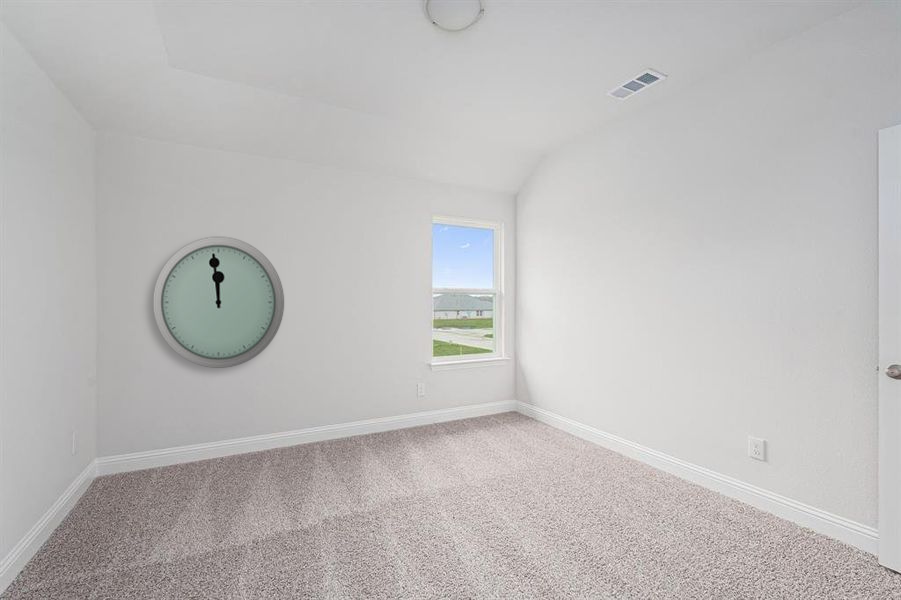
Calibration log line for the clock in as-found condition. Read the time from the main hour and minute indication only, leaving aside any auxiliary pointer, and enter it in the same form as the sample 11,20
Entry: 11,59
